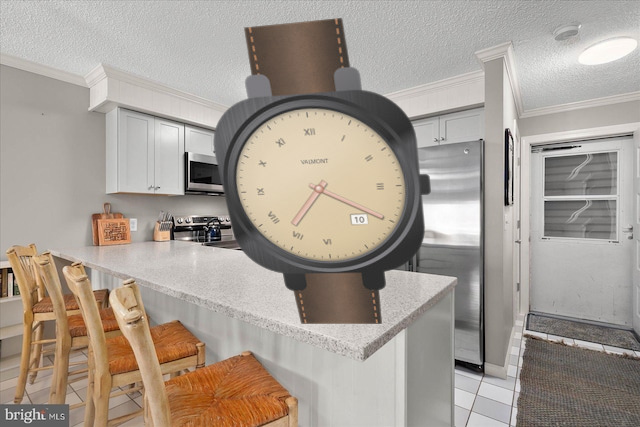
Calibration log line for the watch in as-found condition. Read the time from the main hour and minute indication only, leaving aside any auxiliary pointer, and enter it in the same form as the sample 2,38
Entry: 7,20
